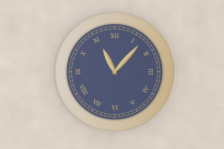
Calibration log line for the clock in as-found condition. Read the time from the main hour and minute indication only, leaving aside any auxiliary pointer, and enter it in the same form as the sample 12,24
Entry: 11,07
